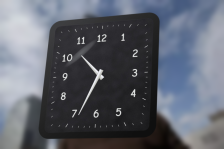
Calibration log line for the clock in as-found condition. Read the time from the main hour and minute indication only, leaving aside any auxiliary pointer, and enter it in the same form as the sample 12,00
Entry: 10,34
